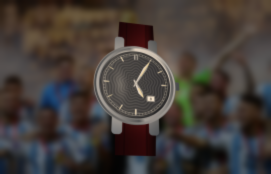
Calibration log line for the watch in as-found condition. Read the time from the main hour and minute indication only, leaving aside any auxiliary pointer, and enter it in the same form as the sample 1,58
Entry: 5,05
